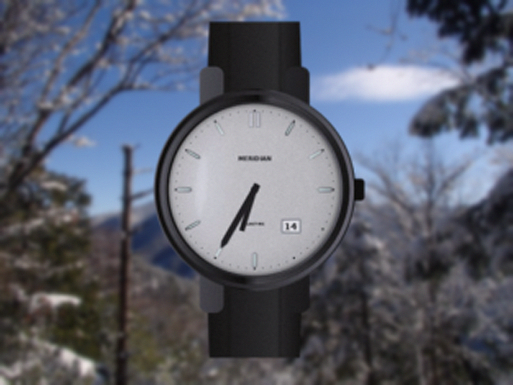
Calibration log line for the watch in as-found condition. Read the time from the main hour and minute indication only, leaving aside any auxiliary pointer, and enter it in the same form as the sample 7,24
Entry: 6,35
